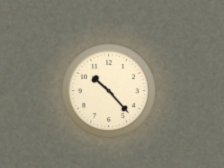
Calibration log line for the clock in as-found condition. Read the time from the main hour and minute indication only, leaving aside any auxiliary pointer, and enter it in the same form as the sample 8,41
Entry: 10,23
